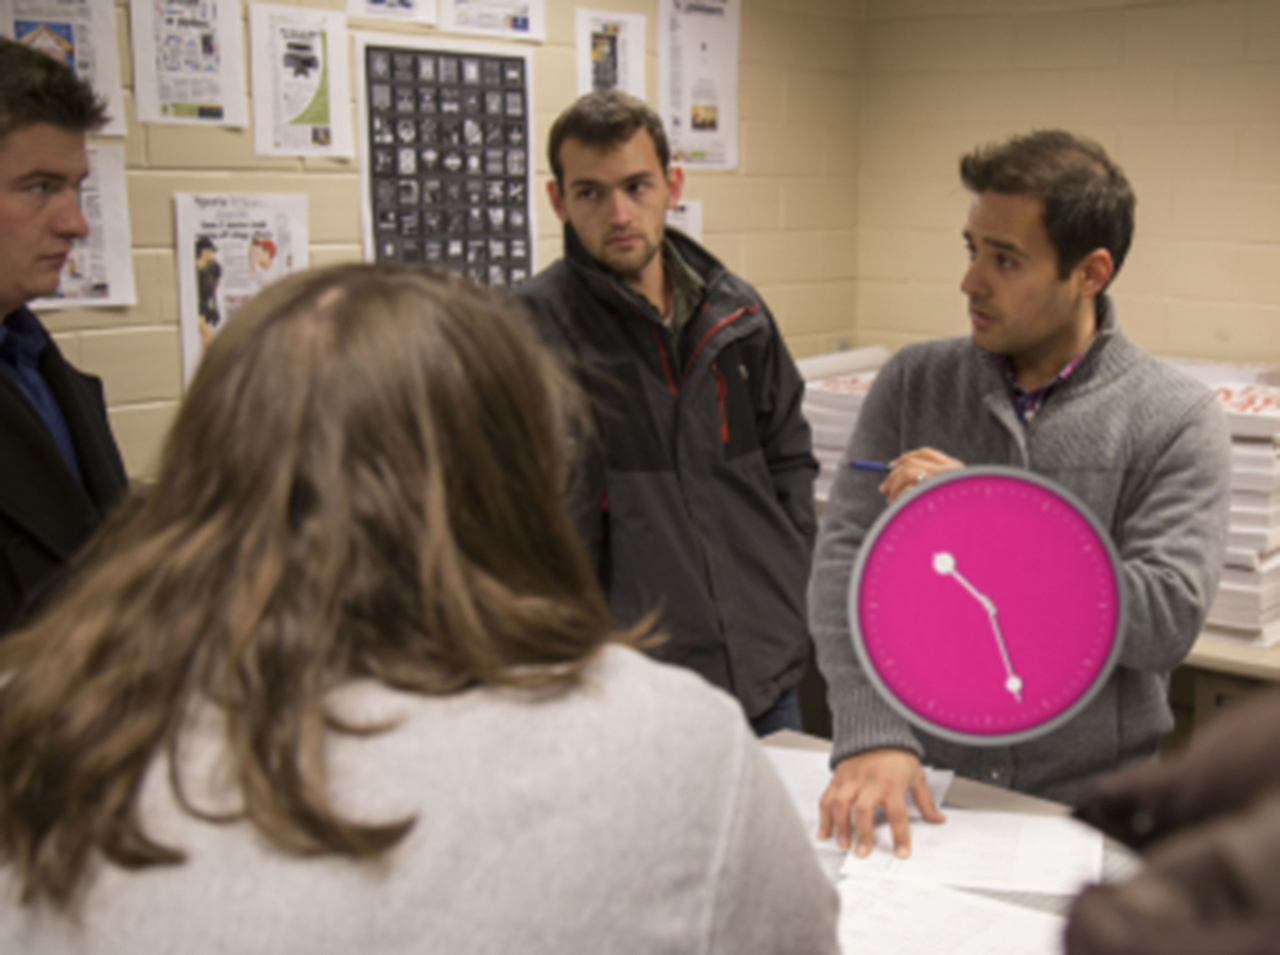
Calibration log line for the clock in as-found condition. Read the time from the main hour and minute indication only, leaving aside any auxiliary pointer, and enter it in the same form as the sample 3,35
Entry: 10,27
